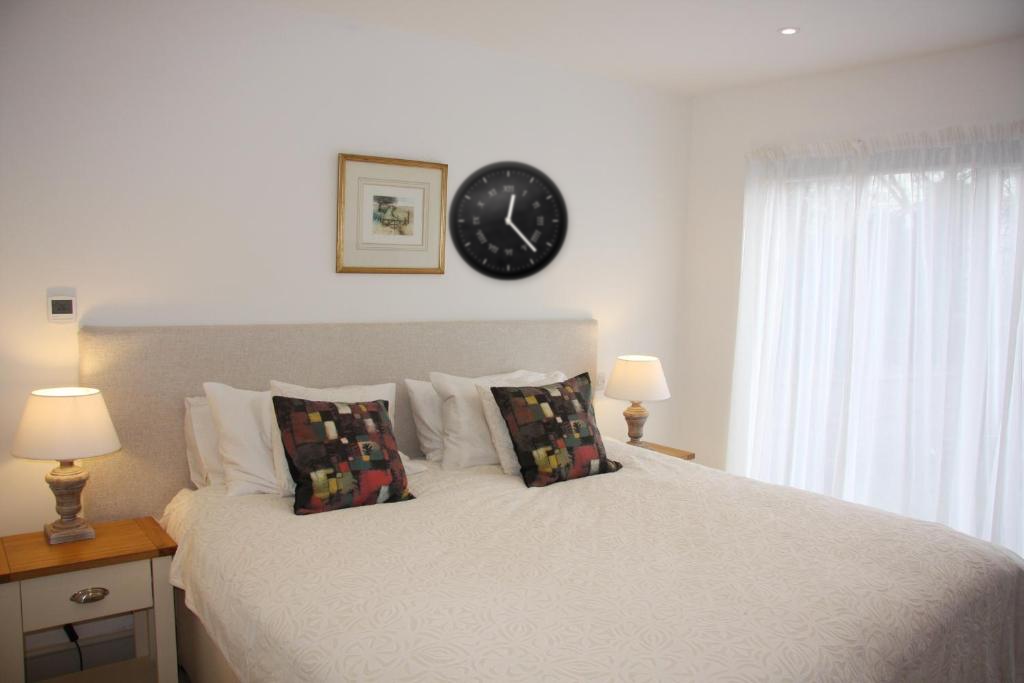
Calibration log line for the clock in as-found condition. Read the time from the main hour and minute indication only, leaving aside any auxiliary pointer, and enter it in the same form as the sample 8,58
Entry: 12,23
